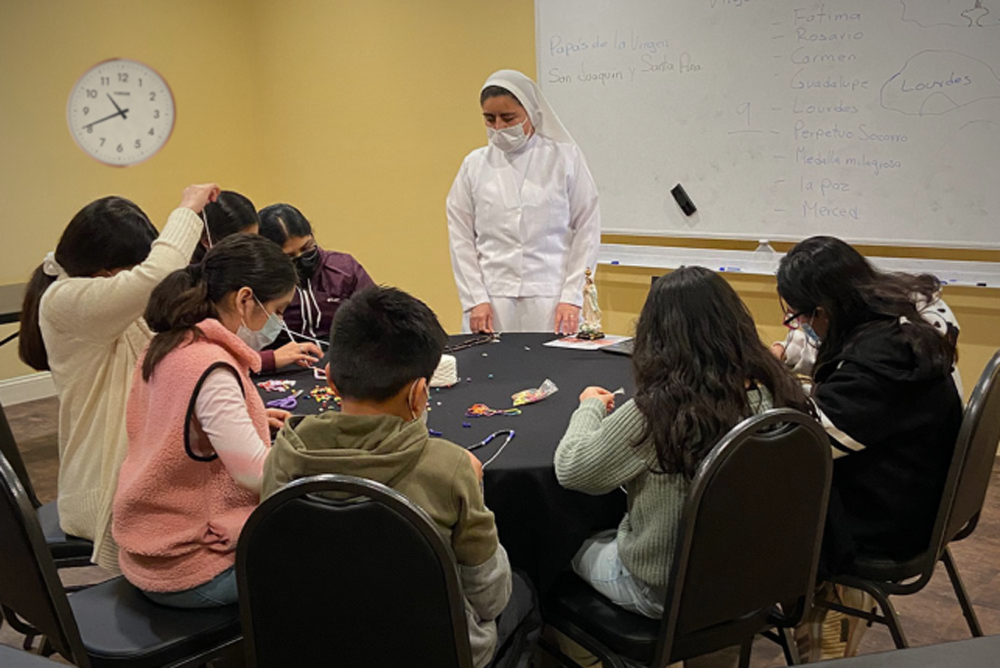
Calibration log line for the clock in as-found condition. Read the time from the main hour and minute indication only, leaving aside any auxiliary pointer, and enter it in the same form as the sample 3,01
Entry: 10,41
